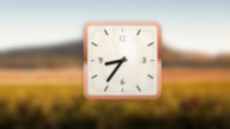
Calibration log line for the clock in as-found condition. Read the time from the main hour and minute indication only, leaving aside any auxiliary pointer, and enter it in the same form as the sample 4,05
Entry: 8,36
